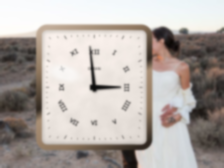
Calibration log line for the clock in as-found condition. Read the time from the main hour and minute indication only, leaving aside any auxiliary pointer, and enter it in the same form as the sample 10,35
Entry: 2,59
